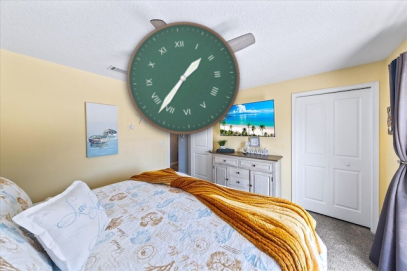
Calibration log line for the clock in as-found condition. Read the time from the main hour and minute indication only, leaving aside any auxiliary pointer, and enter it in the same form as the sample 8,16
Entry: 1,37
